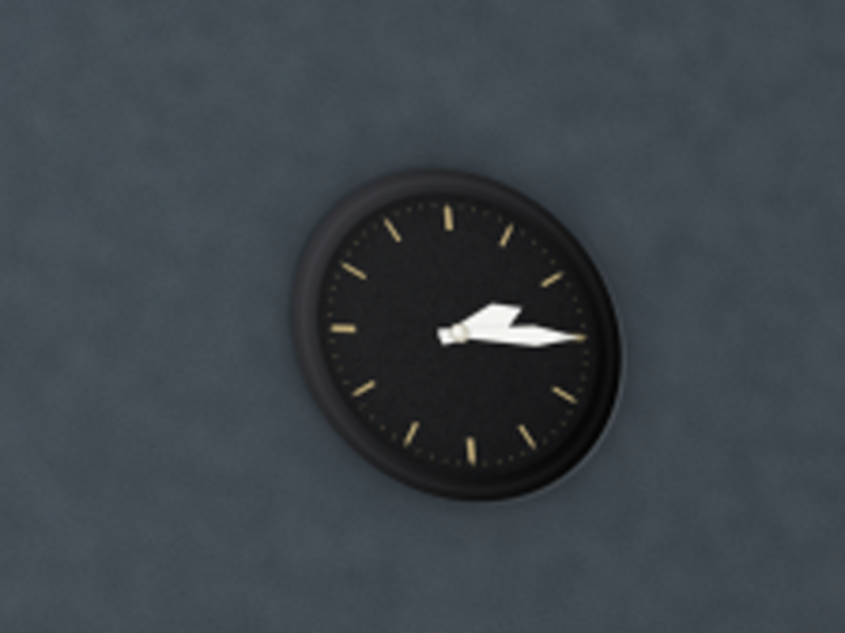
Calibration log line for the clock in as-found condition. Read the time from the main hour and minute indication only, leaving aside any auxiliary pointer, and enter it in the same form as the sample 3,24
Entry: 2,15
